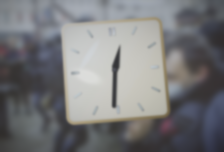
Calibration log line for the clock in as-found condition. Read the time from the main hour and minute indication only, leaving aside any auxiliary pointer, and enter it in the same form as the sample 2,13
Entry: 12,31
